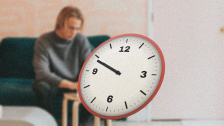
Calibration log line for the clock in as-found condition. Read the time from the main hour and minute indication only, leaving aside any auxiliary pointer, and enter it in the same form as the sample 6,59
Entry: 9,49
